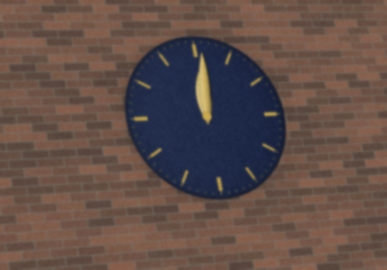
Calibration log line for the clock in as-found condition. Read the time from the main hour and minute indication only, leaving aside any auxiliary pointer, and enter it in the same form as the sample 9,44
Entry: 12,01
